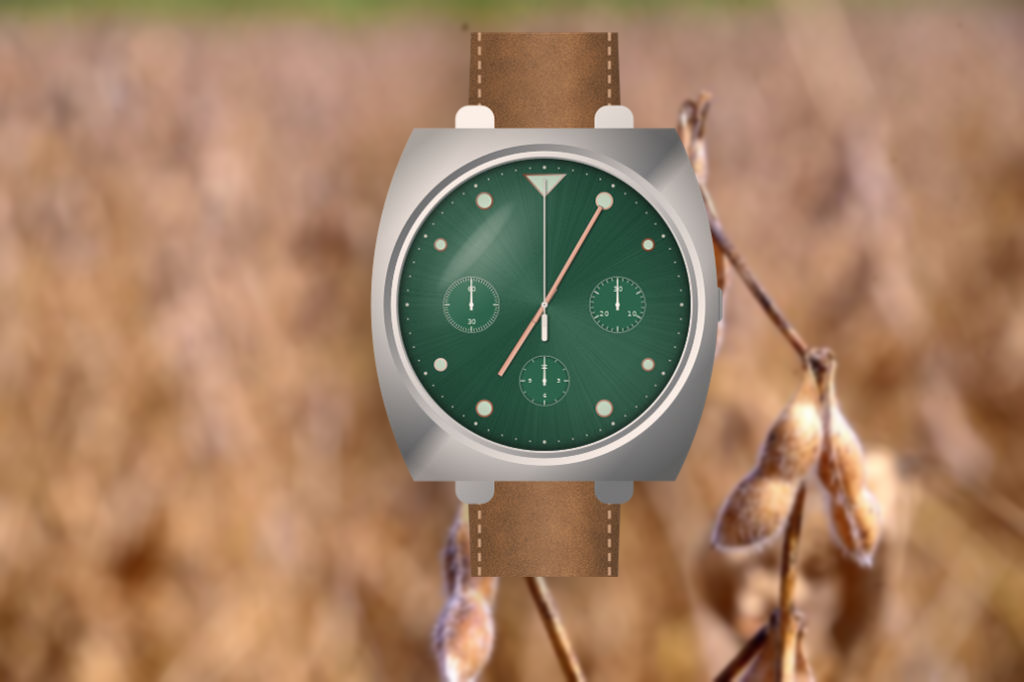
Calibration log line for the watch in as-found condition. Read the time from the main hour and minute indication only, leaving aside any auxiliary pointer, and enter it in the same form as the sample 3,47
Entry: 7,05
